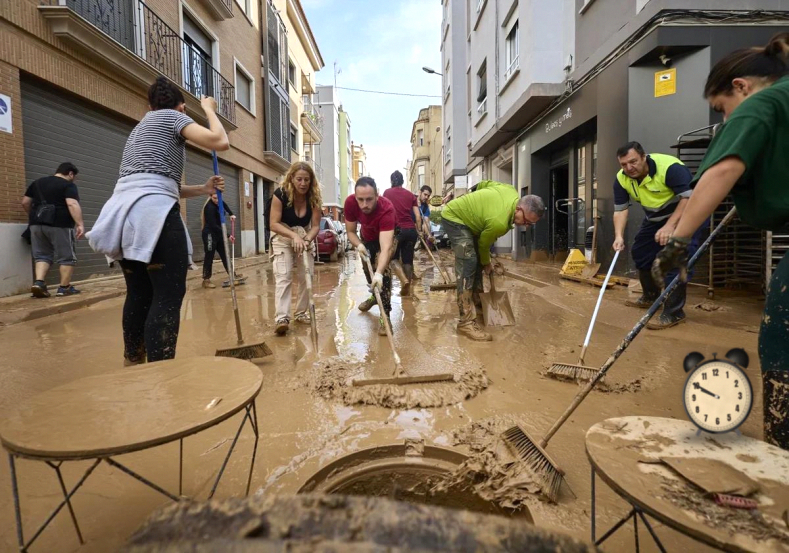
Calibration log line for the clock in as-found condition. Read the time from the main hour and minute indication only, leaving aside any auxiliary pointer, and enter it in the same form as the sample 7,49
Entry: 9,50
